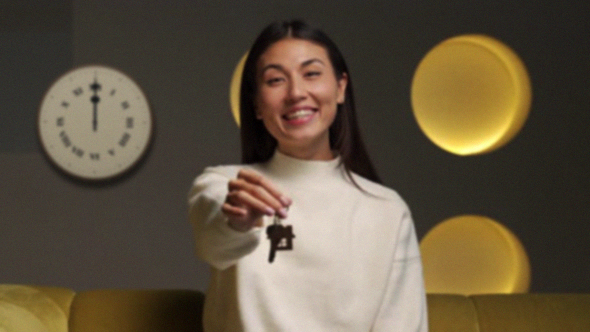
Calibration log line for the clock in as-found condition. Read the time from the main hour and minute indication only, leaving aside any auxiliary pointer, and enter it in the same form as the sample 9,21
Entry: 12,00
